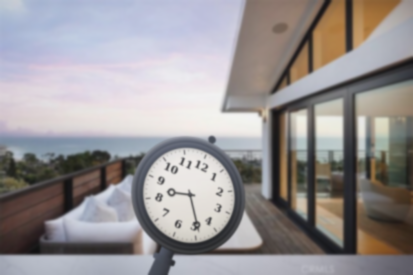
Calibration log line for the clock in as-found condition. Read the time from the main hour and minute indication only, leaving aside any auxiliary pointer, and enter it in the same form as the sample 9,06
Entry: 8,24
